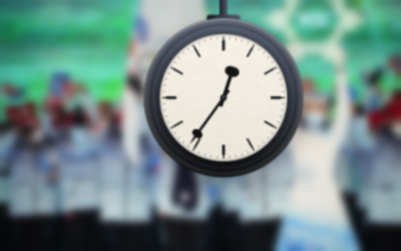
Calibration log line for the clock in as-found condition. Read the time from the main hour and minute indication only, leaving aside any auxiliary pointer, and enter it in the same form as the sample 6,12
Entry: 12,36
